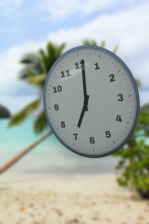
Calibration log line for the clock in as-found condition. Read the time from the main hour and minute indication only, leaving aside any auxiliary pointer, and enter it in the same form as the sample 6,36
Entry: 7,01
